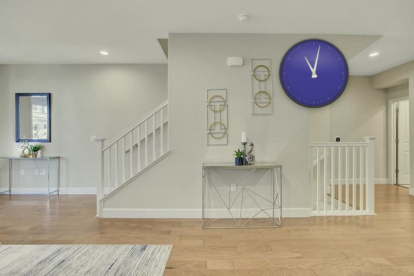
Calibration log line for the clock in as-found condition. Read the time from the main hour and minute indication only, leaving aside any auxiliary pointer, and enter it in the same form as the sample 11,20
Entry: 11,02
